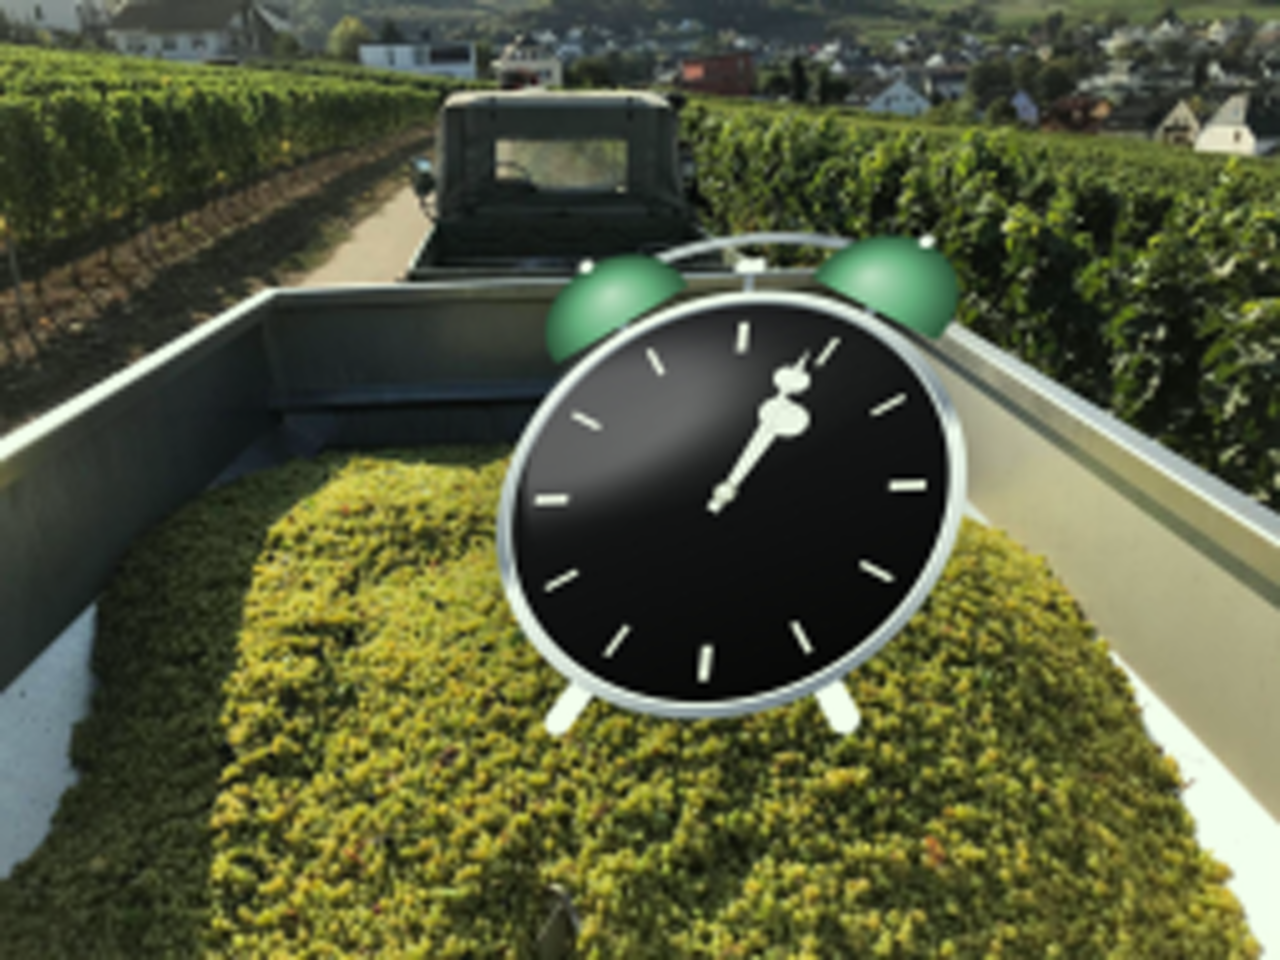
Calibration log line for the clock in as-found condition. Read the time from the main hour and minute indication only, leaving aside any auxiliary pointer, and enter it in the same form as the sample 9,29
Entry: 1,04
